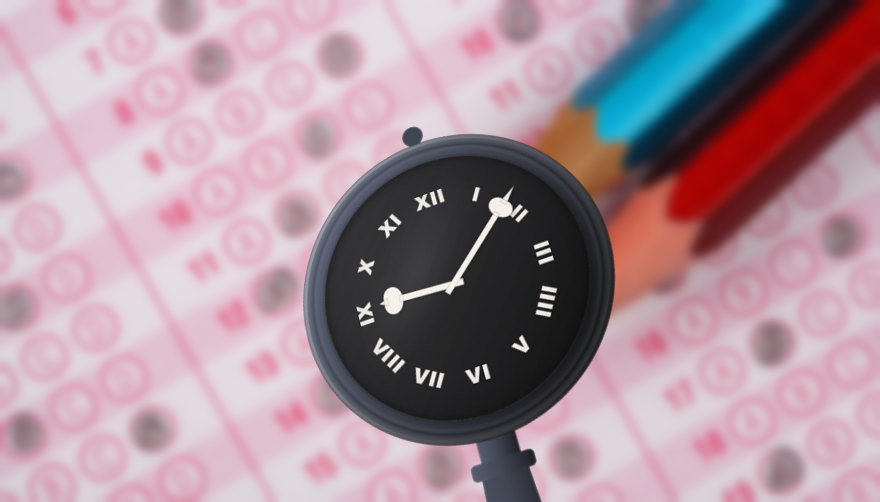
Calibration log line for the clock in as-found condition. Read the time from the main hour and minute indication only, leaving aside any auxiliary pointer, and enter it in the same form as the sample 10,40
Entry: 9,08
